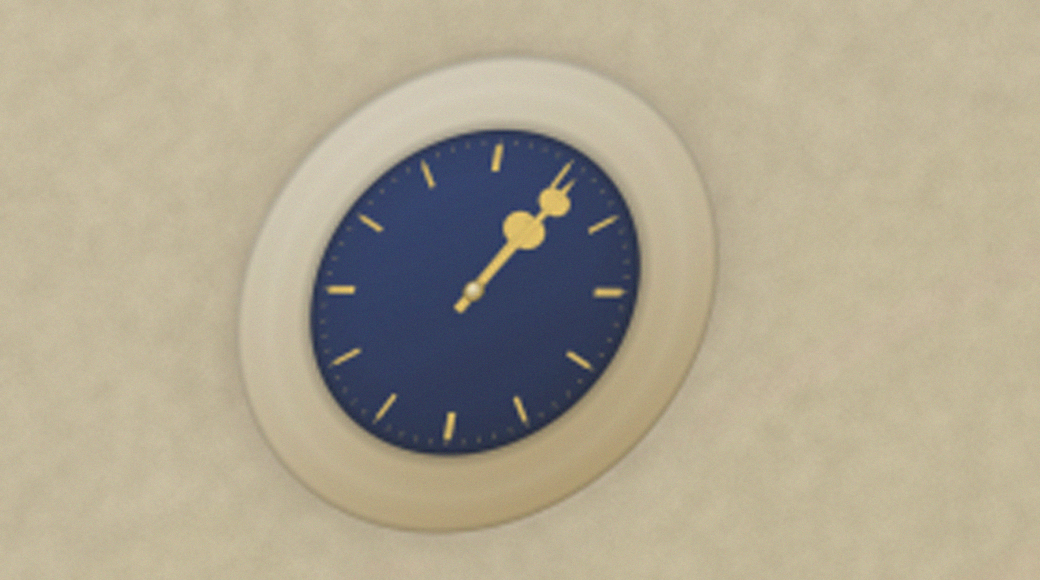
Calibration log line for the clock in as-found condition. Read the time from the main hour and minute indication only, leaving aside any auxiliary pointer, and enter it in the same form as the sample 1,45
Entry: 1,06
